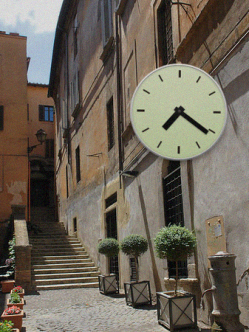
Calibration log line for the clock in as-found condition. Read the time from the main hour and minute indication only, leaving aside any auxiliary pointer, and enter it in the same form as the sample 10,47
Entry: 7,21
